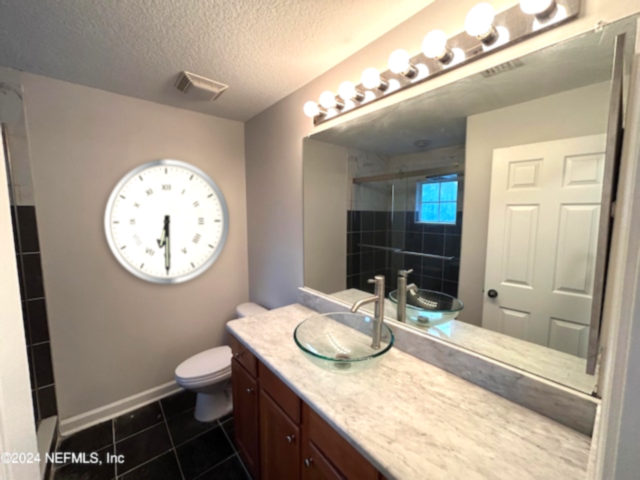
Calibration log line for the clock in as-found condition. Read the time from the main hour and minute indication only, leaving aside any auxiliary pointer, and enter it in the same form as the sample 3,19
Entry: 6,30
